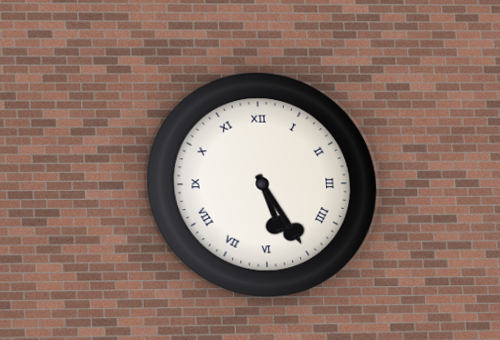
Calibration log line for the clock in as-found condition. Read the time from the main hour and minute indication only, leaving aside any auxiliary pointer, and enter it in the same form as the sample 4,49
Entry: 5,25
